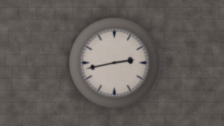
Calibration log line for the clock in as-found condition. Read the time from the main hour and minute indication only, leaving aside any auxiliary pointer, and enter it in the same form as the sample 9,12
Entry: 2,43
